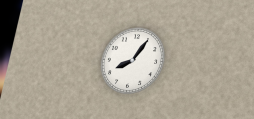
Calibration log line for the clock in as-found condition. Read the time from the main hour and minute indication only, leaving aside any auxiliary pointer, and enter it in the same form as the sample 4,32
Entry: 8,05
